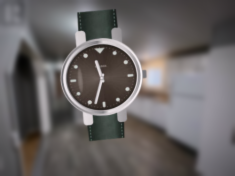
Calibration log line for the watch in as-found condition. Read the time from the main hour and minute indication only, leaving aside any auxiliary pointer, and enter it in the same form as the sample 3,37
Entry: 11,33
